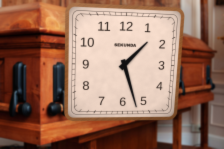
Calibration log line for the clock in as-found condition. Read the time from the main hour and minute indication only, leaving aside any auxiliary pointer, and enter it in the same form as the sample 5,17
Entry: 1,27
